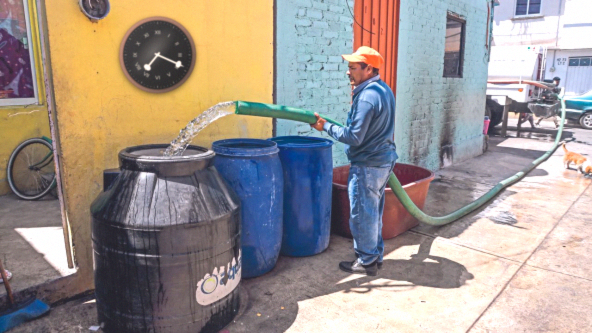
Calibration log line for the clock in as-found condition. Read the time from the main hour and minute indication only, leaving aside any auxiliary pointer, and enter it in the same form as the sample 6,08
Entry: 7,19
